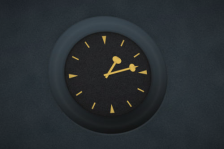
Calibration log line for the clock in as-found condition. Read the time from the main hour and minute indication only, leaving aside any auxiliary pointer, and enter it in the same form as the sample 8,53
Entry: 1,13
